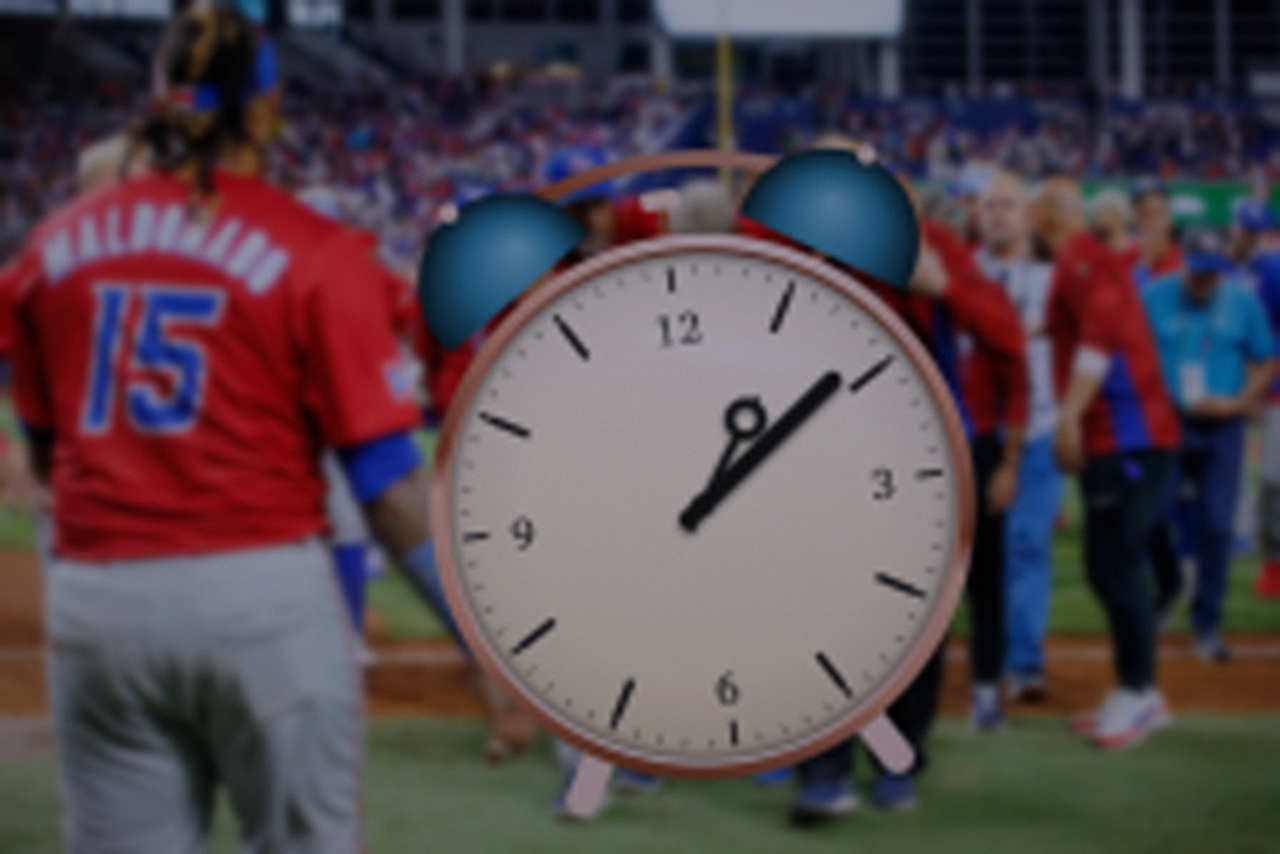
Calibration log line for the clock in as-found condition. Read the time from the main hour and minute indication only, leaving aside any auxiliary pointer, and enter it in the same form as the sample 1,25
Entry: 1,09
